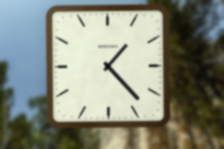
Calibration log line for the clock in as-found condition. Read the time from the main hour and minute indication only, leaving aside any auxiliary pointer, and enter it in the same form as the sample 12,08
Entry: 1,23
